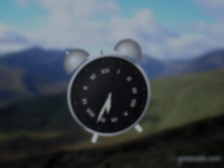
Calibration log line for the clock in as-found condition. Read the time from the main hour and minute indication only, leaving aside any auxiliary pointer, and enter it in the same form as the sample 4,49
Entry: 6,36
